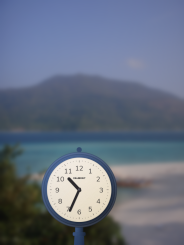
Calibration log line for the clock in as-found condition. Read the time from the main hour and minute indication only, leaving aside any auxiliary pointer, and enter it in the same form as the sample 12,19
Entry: 10,34
